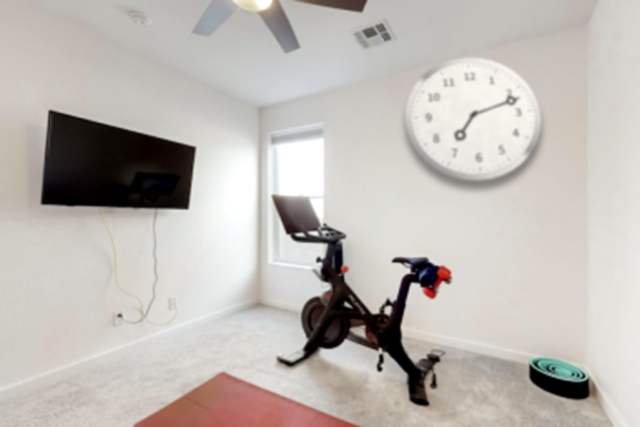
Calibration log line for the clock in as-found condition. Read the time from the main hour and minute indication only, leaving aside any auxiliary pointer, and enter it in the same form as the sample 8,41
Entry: 7,12
